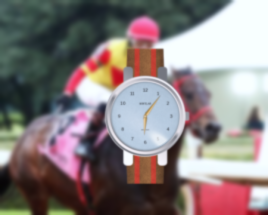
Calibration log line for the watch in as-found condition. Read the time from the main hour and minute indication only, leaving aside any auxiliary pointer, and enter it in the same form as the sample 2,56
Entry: 6,06
